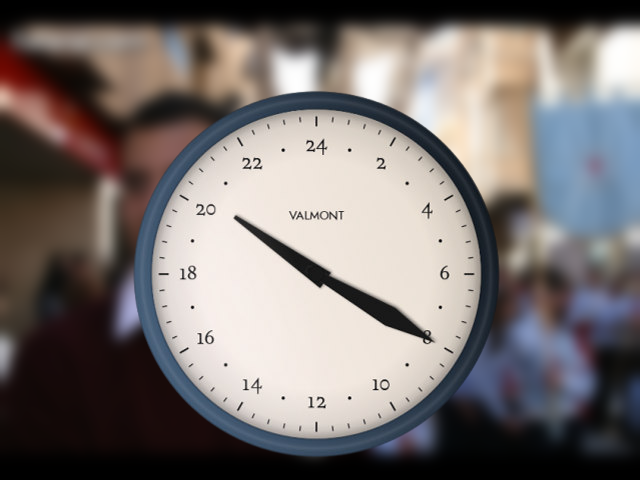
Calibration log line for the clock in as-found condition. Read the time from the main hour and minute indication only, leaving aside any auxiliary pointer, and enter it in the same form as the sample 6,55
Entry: 20,20
